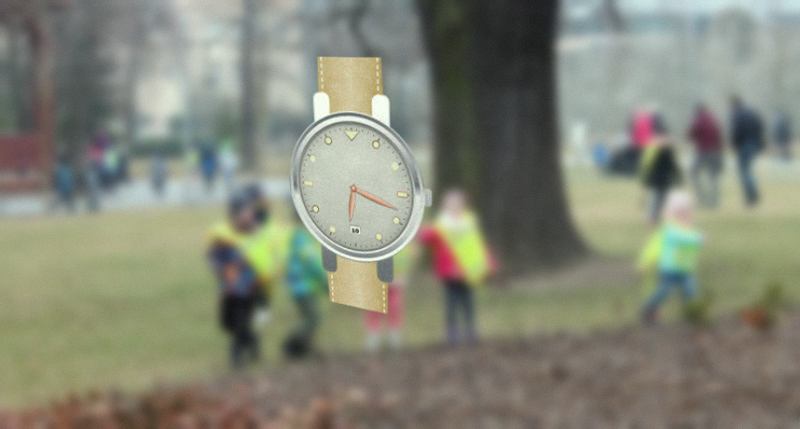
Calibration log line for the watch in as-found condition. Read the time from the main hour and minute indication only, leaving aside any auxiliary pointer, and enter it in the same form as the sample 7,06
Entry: 6,18
